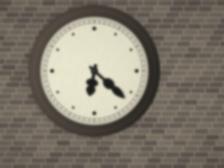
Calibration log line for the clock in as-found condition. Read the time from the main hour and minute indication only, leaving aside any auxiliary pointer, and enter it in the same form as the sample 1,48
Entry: 6,22
